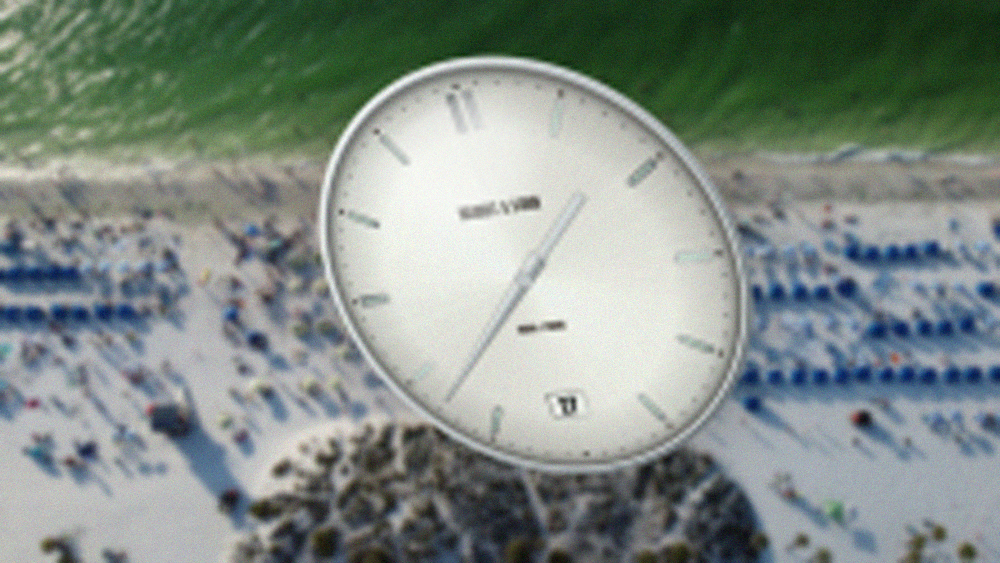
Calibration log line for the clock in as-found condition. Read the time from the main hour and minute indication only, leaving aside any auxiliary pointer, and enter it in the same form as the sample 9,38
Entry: 1,38
